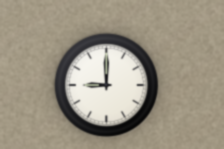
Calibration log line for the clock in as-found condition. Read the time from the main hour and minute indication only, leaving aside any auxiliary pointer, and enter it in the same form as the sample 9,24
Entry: 9,00
